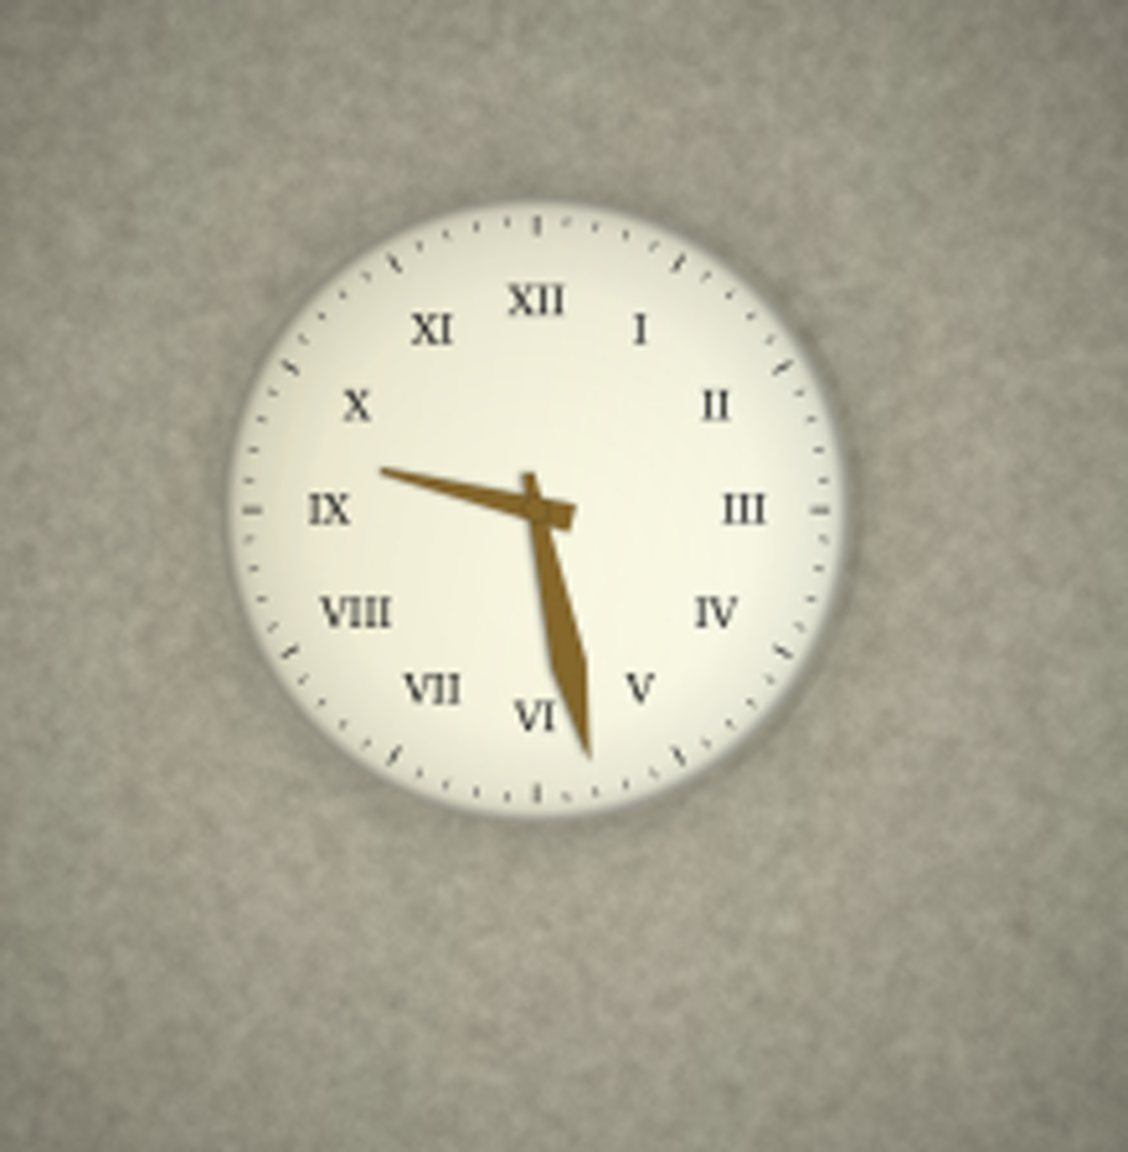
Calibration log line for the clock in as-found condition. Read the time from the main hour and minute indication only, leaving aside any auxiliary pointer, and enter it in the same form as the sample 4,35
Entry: 9,28
